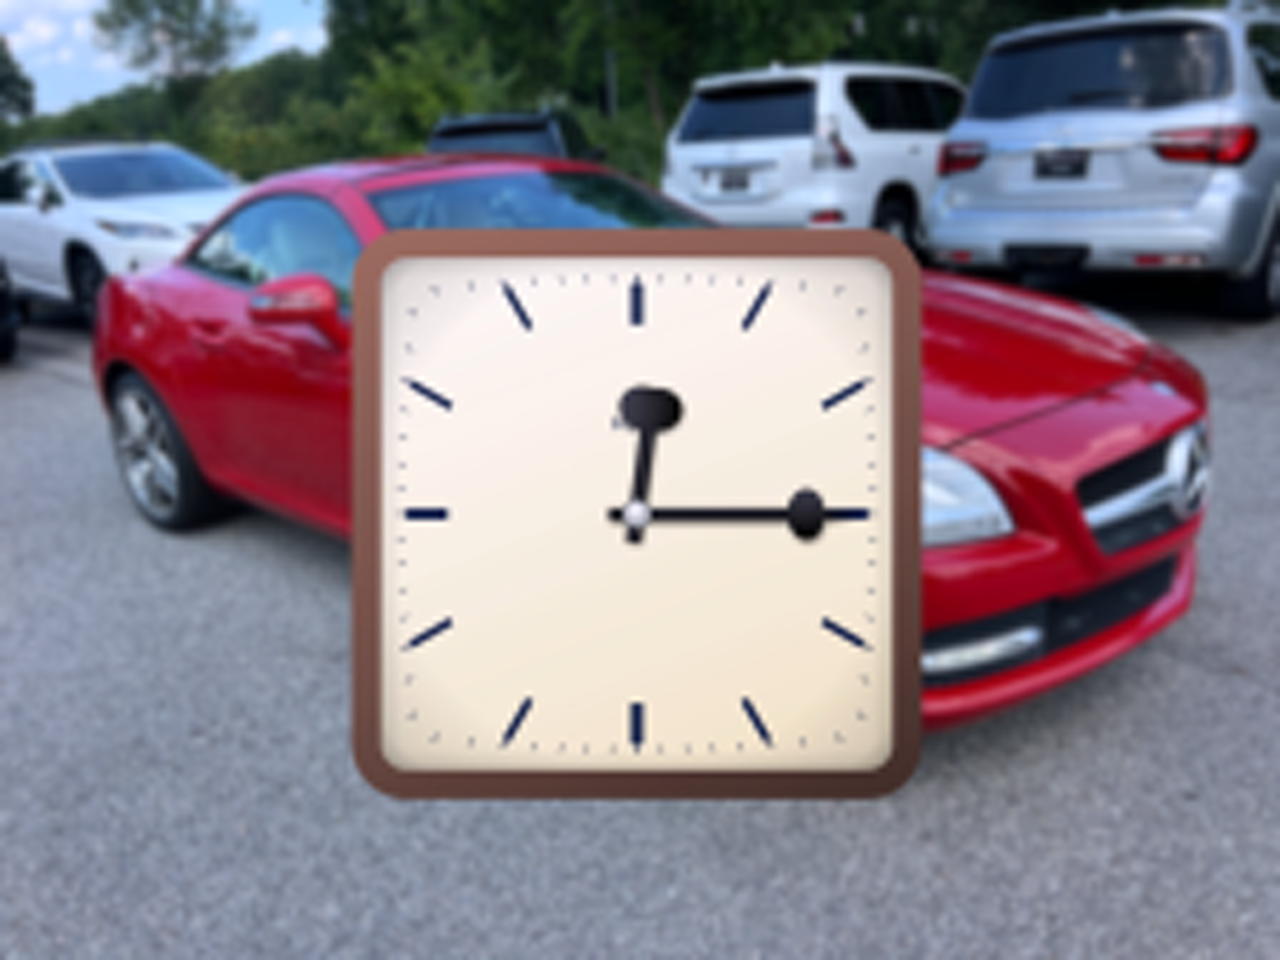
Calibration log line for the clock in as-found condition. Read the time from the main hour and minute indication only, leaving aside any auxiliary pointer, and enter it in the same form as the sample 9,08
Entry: 12,15
